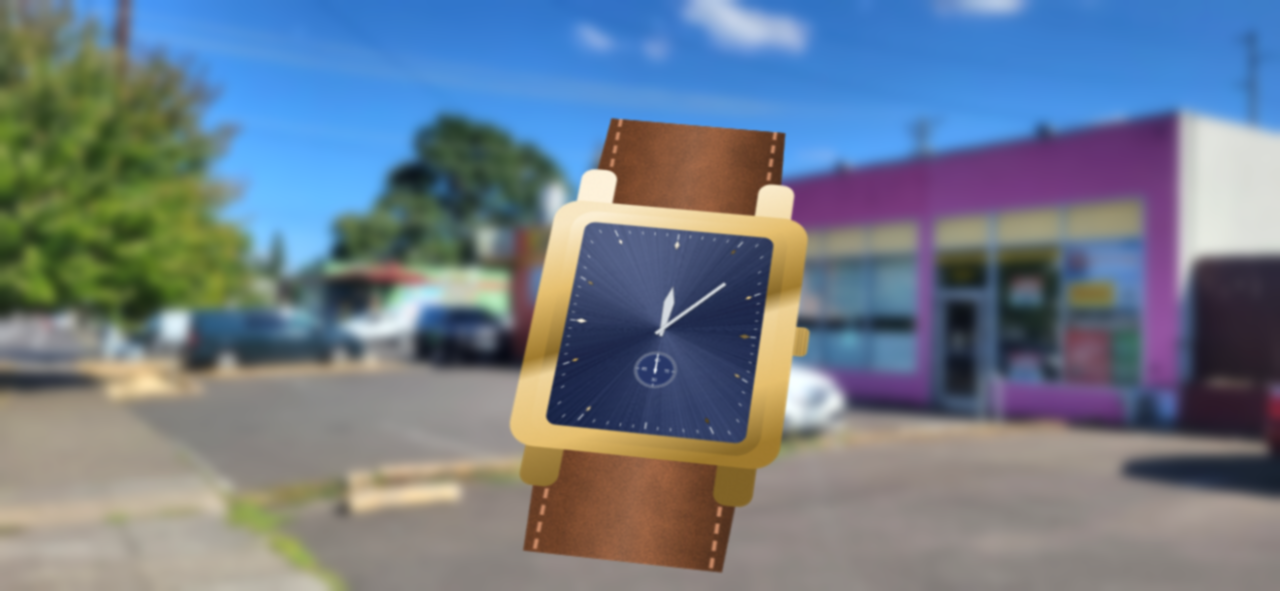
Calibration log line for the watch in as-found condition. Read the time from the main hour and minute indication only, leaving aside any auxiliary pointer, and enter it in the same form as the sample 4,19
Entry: 12,07
